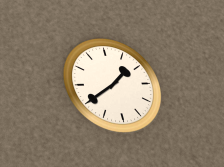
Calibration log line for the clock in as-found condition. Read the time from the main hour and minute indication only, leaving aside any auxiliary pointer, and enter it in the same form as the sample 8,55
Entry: 1,40
